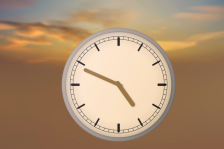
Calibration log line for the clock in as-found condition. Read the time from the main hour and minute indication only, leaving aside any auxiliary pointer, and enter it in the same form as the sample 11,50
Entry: 4,49
